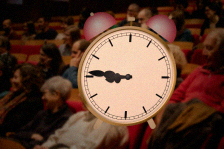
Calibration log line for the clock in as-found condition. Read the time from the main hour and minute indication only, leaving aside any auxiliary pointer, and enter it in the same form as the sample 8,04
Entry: 8,46
